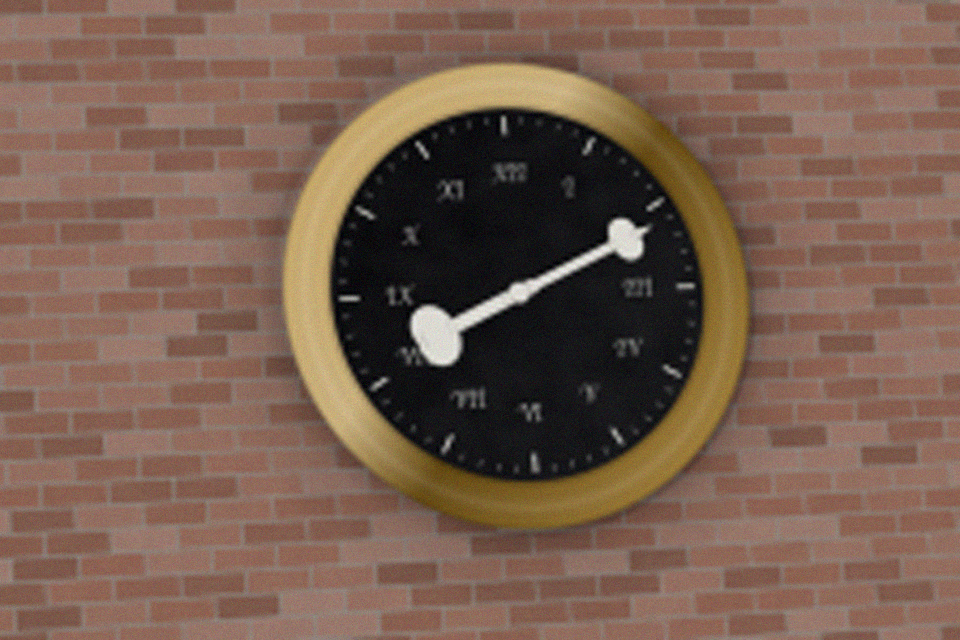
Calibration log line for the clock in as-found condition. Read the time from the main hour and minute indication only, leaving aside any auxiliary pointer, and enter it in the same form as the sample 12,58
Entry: 8,11
